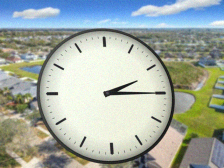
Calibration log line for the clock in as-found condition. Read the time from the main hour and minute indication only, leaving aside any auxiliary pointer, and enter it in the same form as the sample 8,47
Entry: 2,15
